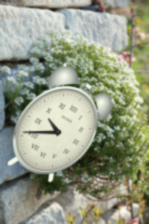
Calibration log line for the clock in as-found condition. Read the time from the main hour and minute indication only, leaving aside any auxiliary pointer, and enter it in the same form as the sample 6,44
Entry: 9,41
